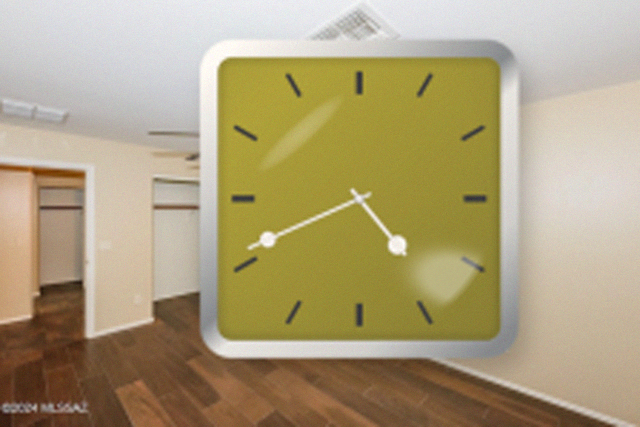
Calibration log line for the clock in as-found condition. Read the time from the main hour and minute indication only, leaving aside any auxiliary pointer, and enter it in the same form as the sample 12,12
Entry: 4,41
